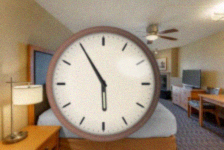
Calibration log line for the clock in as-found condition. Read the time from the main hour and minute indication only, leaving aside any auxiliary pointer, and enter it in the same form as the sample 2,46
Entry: 5,55
